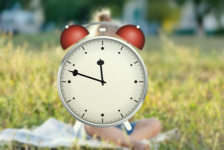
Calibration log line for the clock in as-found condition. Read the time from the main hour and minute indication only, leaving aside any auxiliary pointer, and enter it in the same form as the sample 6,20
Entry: 11,48
